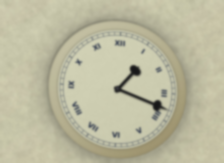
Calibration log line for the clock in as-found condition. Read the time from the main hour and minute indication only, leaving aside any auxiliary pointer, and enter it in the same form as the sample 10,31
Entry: 1,18
